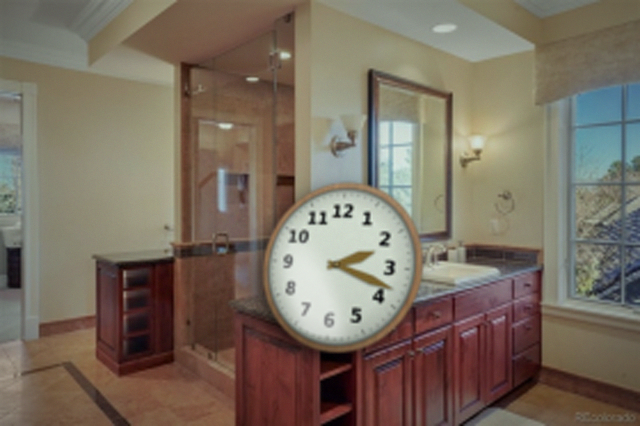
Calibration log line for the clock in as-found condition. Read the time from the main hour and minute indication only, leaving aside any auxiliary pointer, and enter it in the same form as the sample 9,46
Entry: 2,18
